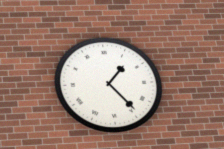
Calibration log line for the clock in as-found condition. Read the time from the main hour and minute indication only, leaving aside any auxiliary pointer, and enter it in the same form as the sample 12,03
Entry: 1,24
